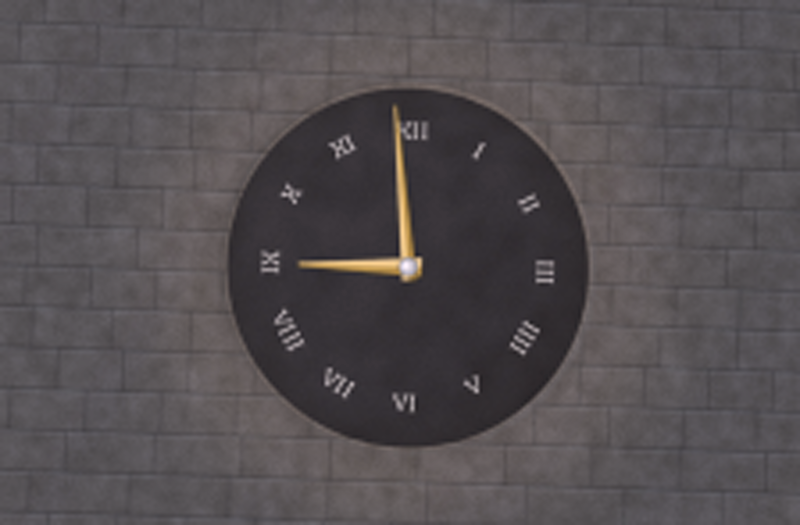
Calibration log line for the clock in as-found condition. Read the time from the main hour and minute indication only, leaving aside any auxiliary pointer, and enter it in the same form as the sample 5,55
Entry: 8,59
